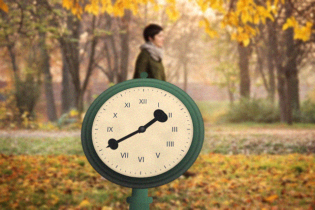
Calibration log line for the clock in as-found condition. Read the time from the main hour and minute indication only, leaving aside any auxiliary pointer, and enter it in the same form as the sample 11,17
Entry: 1,40
